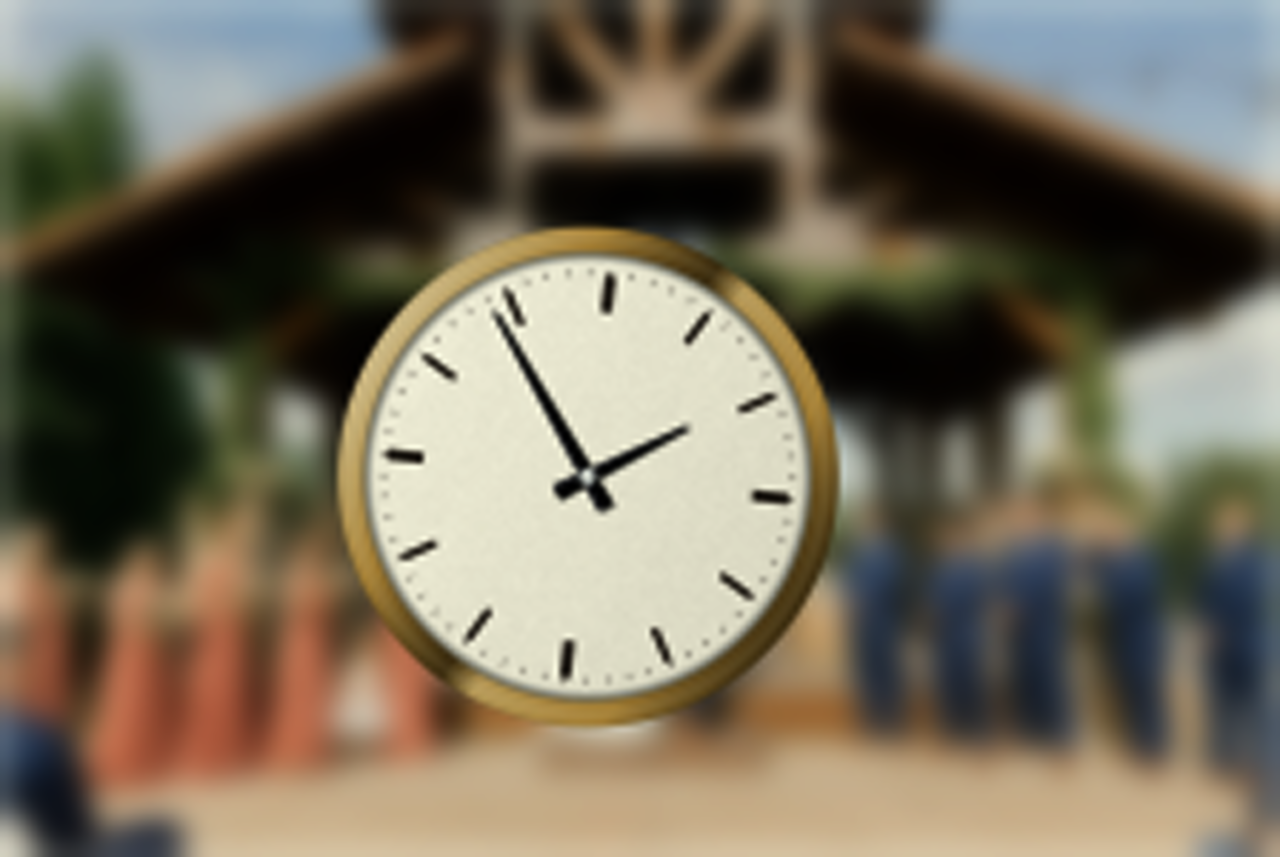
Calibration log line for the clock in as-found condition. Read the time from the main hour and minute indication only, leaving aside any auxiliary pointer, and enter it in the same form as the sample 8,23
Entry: 1,54
